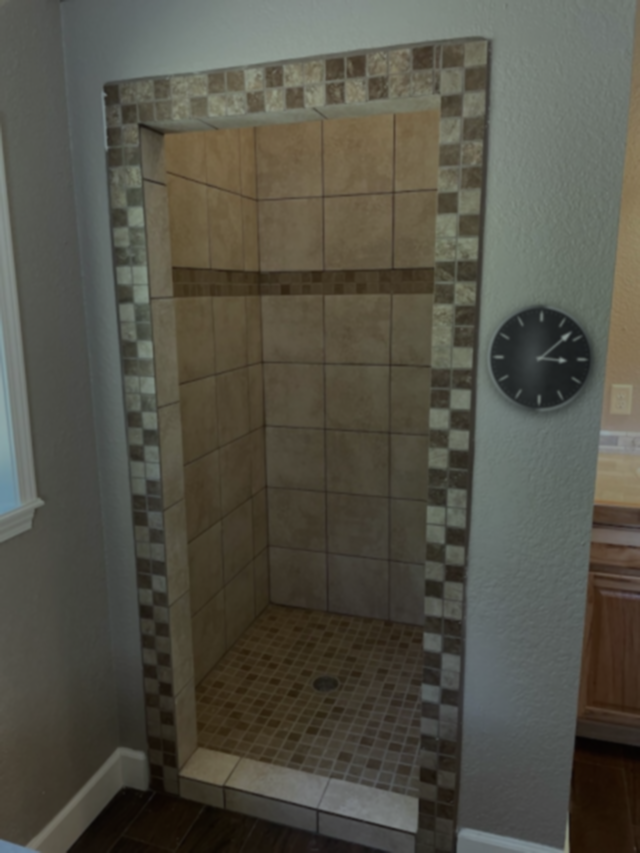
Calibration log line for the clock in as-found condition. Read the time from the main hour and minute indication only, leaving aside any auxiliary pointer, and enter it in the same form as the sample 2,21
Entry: 3,08
